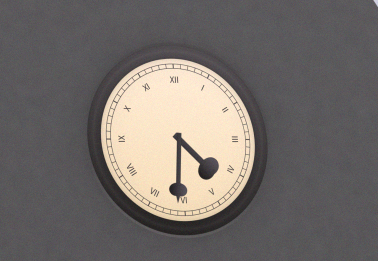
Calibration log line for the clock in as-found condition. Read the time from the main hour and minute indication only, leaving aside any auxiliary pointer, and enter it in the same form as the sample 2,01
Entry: 4,31
